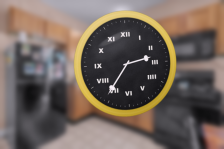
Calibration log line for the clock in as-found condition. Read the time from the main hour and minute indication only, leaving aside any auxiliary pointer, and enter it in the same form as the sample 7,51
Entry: 2,36
